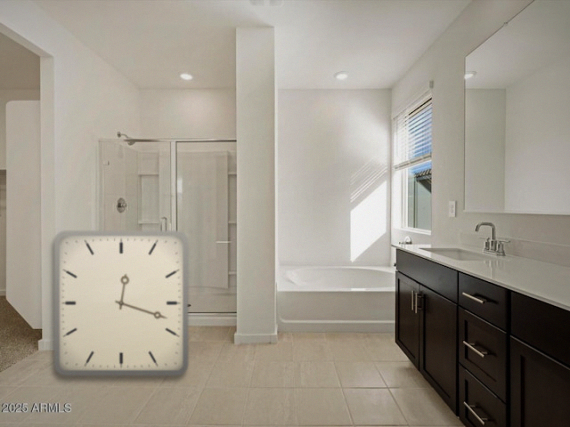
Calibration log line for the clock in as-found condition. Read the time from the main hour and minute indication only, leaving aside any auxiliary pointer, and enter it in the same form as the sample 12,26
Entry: 12,18
